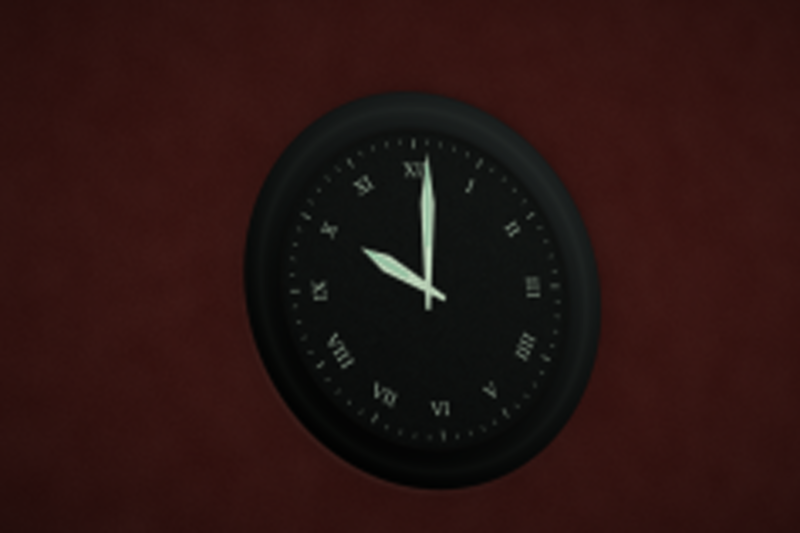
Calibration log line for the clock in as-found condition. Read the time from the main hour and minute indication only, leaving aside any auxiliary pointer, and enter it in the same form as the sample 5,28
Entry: 10,01
